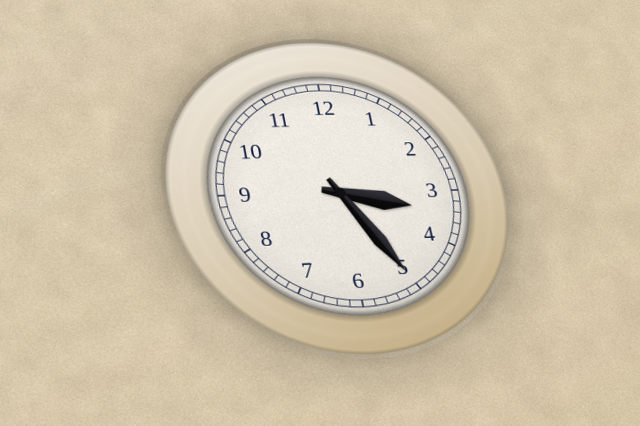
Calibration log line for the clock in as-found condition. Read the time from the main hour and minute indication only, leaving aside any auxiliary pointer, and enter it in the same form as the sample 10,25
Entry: 3,25
